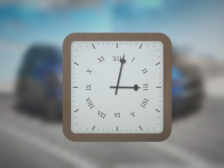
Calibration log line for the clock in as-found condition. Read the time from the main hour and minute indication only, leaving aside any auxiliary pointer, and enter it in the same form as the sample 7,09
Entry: 3,02
